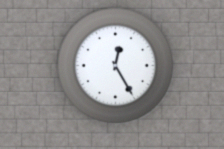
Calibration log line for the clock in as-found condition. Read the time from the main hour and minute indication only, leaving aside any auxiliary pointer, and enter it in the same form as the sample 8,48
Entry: 12,25
